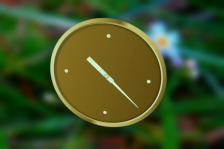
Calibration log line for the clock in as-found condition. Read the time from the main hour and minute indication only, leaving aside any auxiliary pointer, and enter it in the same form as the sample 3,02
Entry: 10,22
